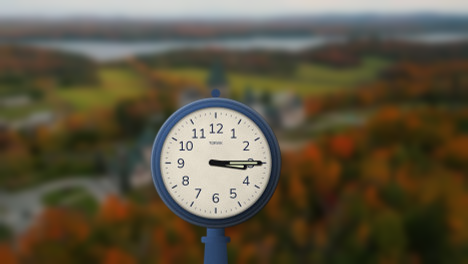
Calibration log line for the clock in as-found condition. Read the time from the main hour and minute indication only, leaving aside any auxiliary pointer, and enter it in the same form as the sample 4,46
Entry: 3,15
